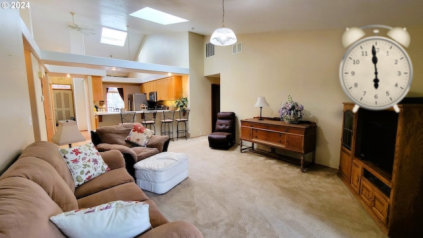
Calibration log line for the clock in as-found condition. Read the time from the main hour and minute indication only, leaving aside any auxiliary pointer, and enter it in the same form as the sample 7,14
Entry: 5,59
